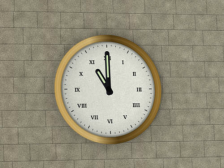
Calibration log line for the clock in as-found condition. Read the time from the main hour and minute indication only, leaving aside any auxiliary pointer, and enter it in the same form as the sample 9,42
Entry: 11,00
